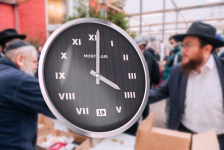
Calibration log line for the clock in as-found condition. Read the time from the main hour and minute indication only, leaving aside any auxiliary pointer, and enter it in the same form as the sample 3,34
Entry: 4,01
